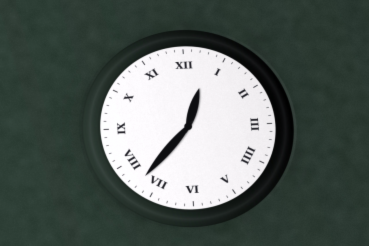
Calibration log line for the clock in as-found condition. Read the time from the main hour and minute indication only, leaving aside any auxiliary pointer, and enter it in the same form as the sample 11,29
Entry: 12,37
